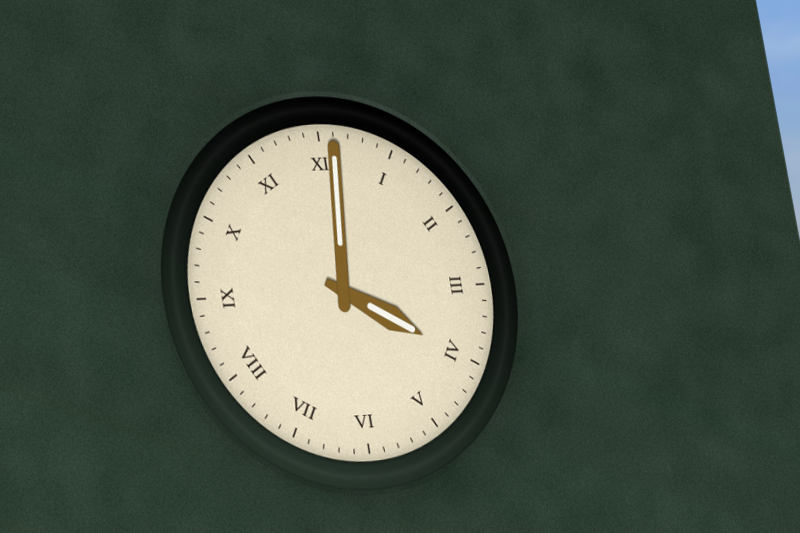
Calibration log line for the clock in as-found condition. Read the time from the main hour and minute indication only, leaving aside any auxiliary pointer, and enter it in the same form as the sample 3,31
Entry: 4,01
